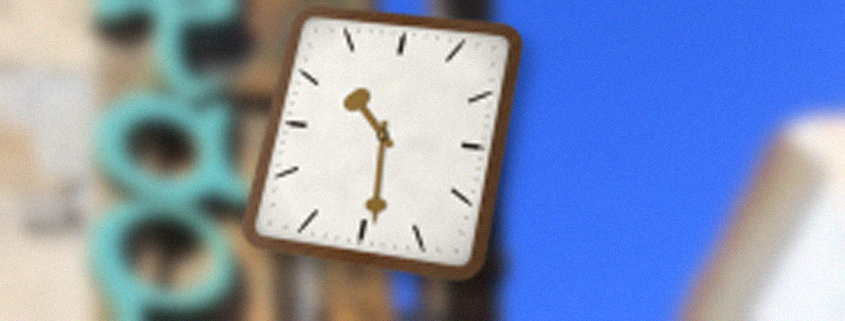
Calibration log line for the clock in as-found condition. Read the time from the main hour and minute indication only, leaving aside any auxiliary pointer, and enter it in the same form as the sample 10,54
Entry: 10,29
